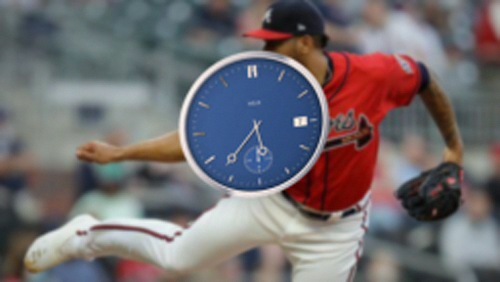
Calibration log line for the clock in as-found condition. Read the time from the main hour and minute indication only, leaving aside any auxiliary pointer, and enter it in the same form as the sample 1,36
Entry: 5,37
